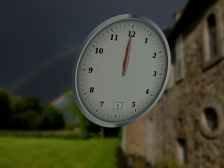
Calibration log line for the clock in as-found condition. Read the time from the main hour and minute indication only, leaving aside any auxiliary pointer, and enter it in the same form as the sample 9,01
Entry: 12,00
